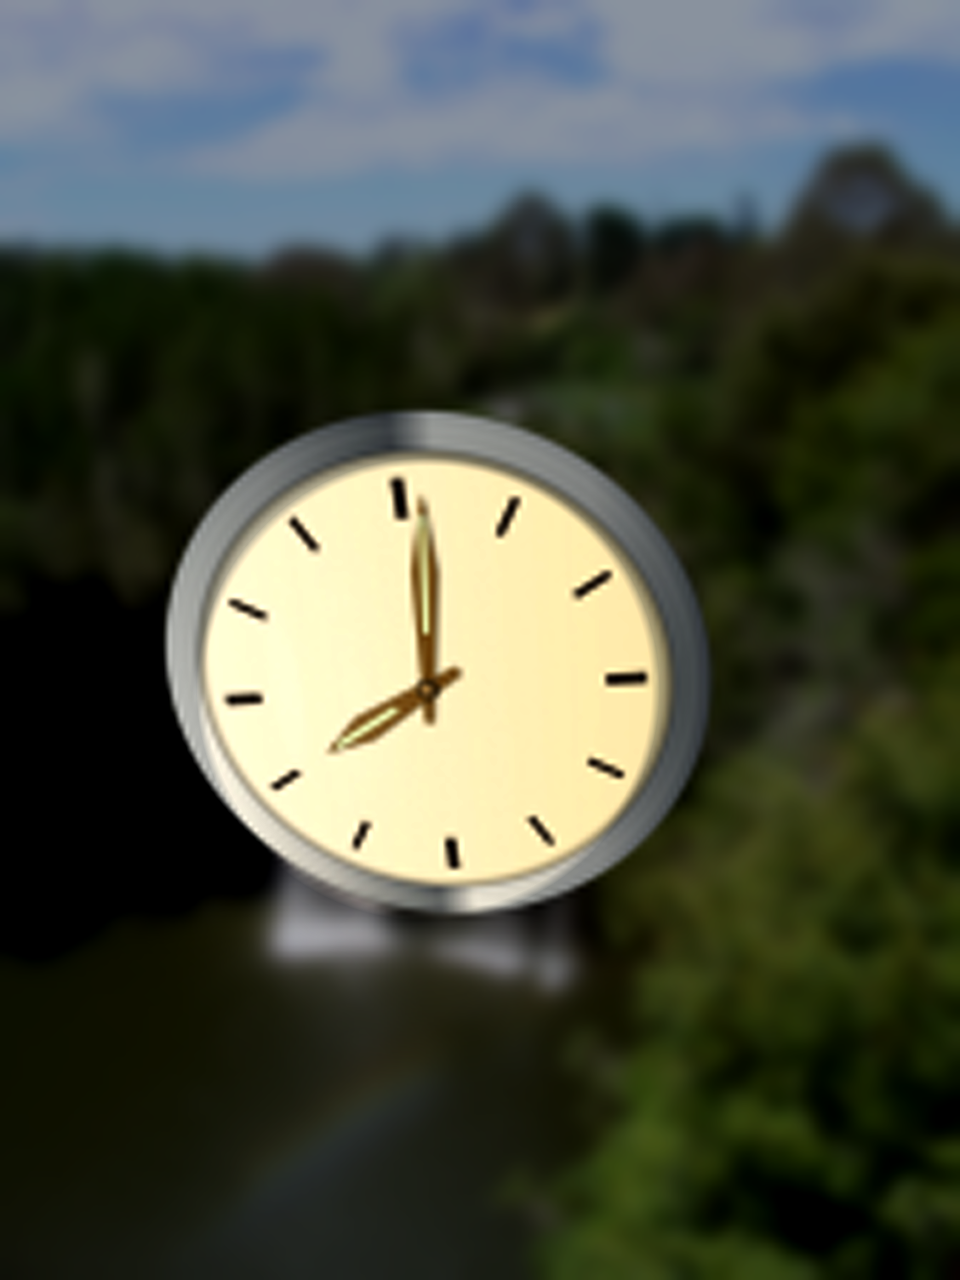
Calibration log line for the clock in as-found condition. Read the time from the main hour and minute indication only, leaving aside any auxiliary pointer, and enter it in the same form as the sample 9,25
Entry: 8,01
